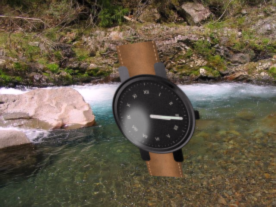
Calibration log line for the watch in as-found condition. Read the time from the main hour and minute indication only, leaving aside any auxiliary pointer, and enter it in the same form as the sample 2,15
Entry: 3,16
